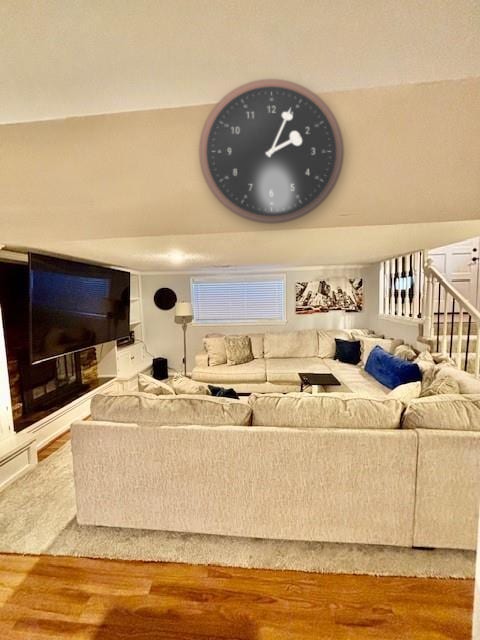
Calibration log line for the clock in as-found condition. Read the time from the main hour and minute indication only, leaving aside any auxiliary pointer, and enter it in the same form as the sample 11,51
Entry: 2,04
